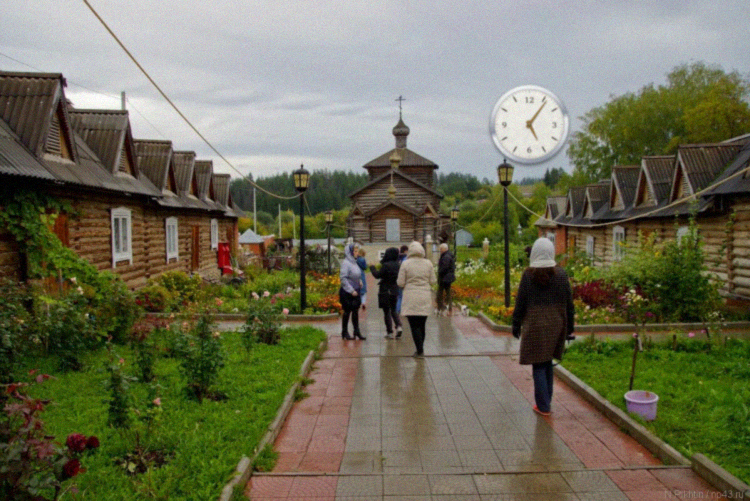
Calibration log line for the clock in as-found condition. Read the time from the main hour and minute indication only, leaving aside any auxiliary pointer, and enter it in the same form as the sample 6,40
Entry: 5,06
